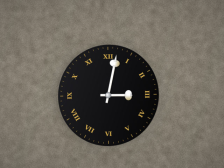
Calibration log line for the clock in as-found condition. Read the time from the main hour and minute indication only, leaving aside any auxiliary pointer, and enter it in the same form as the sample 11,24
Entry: 3,02
